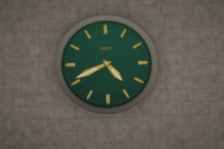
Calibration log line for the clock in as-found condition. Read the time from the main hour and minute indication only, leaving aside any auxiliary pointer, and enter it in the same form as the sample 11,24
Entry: 4,41
